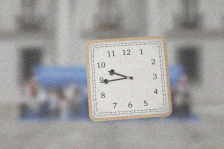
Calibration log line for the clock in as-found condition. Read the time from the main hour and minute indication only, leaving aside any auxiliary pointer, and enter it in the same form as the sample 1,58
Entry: 9,44
